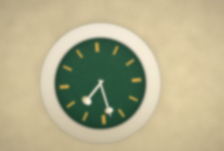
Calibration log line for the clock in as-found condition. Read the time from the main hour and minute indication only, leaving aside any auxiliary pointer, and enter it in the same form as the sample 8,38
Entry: 7,28
